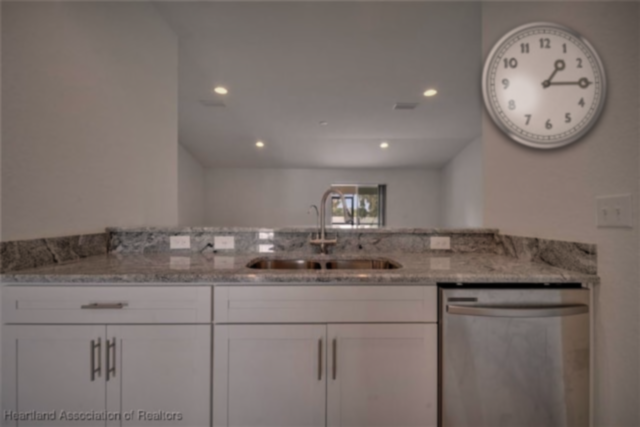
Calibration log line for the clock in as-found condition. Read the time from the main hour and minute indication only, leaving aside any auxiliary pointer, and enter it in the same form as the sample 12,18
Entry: 1,15
